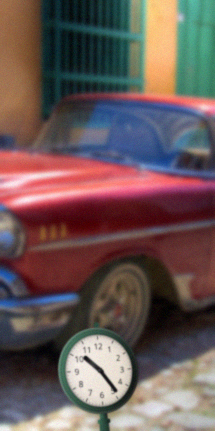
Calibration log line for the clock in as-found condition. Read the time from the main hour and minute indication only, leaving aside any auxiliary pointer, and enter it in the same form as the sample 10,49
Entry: 10,24
